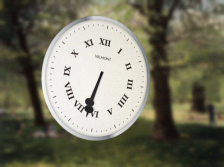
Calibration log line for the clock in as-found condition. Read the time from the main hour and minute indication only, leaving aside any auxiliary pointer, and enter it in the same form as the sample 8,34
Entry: 6,32
